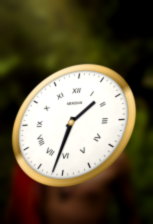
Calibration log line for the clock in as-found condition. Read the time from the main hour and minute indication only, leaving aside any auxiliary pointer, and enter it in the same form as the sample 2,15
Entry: 1,32
